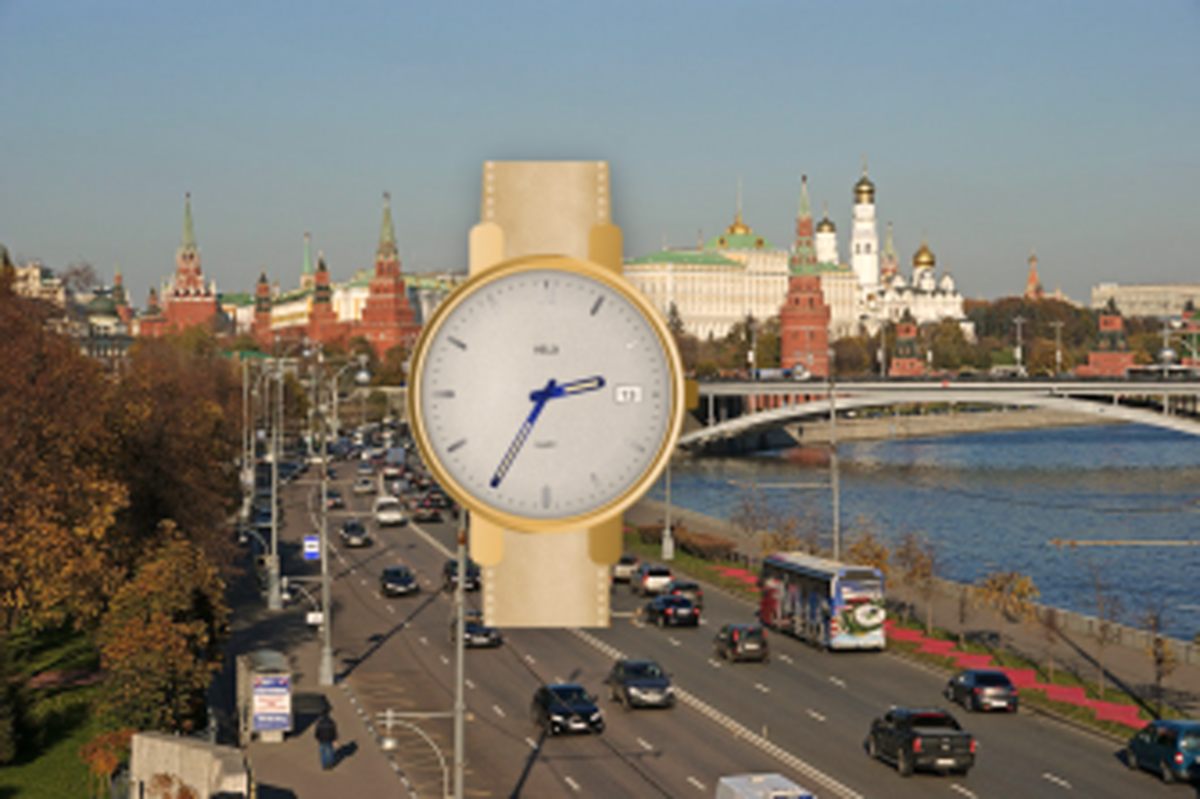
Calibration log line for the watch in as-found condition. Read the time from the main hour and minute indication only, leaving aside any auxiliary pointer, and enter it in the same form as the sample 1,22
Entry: 2,35
